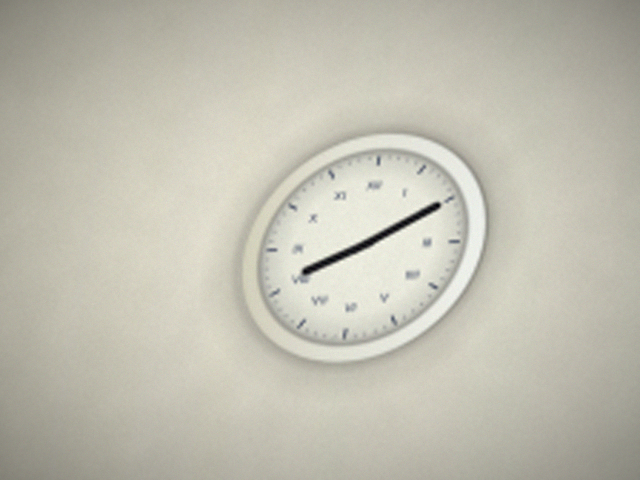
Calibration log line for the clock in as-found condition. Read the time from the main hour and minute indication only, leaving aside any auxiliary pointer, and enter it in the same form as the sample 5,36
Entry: 8,10
